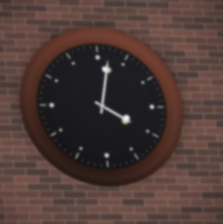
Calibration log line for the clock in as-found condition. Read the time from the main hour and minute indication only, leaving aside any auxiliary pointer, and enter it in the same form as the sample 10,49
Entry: 4,02
